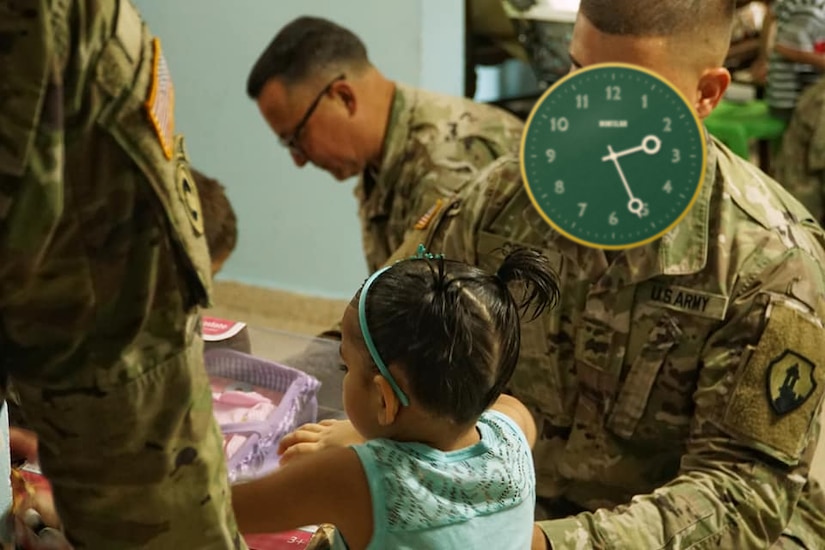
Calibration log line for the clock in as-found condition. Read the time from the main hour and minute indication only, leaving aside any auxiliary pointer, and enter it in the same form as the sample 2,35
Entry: 2,26
